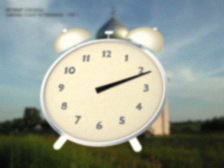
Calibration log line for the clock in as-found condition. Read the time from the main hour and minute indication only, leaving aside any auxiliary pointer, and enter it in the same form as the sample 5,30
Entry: 2,11
